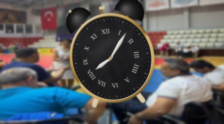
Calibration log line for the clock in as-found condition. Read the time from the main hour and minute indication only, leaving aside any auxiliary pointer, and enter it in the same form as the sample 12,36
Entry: 8,07
